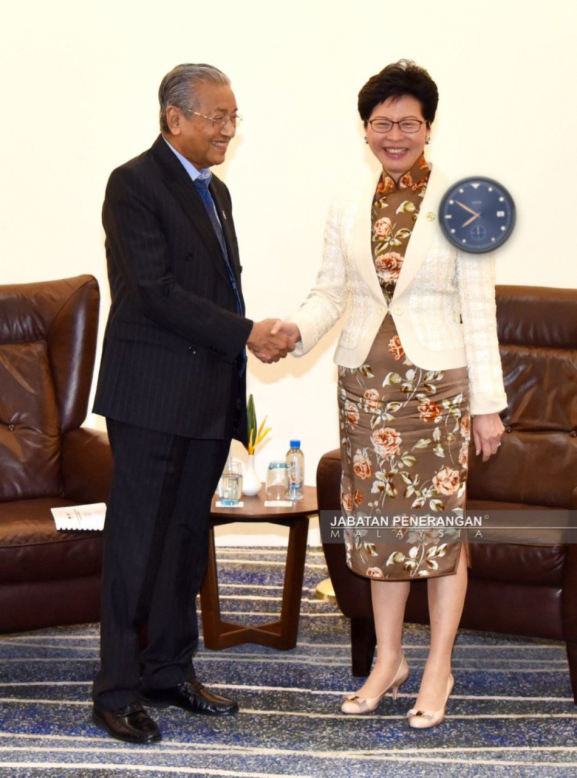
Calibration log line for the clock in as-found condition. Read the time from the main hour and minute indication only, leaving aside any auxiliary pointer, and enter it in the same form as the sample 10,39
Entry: 7,51
